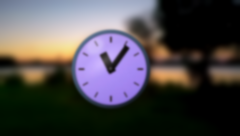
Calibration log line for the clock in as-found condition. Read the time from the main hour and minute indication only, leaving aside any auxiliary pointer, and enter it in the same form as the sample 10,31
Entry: 11,06
